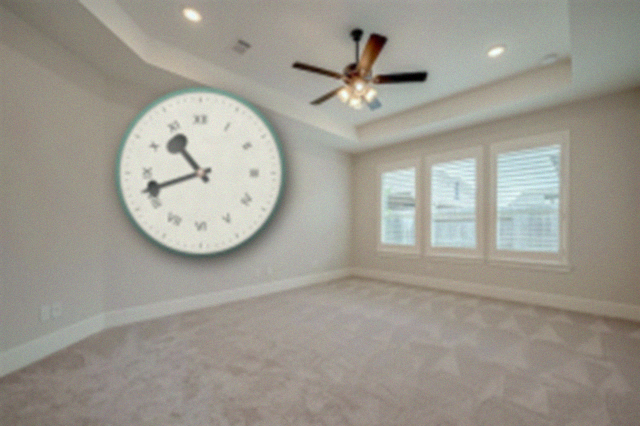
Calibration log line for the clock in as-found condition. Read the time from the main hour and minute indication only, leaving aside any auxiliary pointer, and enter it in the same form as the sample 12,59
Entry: 10,42
